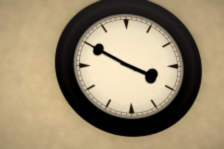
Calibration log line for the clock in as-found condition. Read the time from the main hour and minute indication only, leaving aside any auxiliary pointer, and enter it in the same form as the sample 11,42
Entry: 3,50
